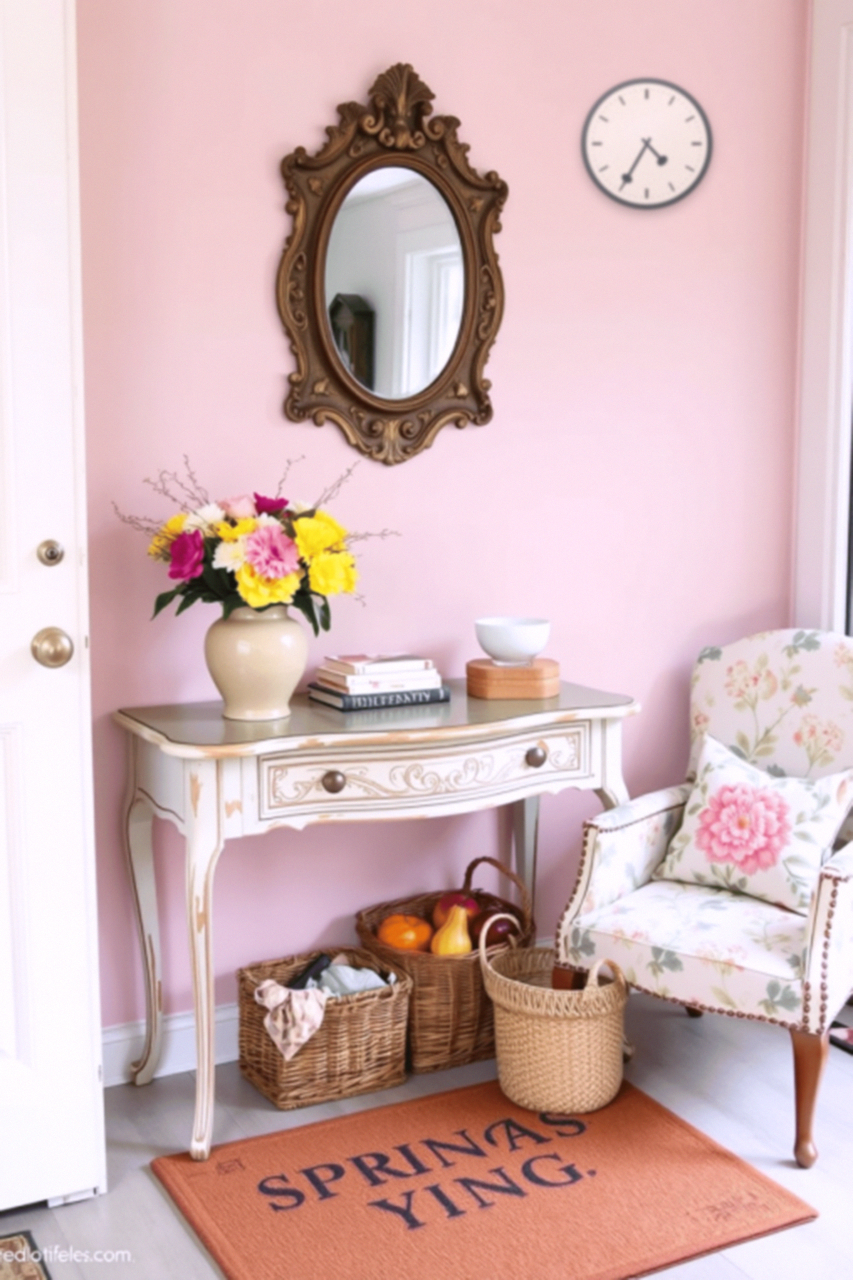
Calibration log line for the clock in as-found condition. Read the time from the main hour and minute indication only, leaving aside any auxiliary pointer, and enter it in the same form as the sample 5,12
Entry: 4,35
